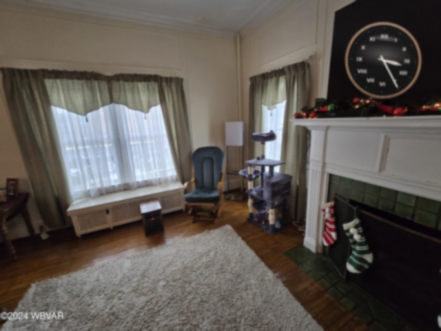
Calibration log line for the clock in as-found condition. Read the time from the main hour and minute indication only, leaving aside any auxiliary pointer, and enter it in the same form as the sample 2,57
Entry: 3,25
